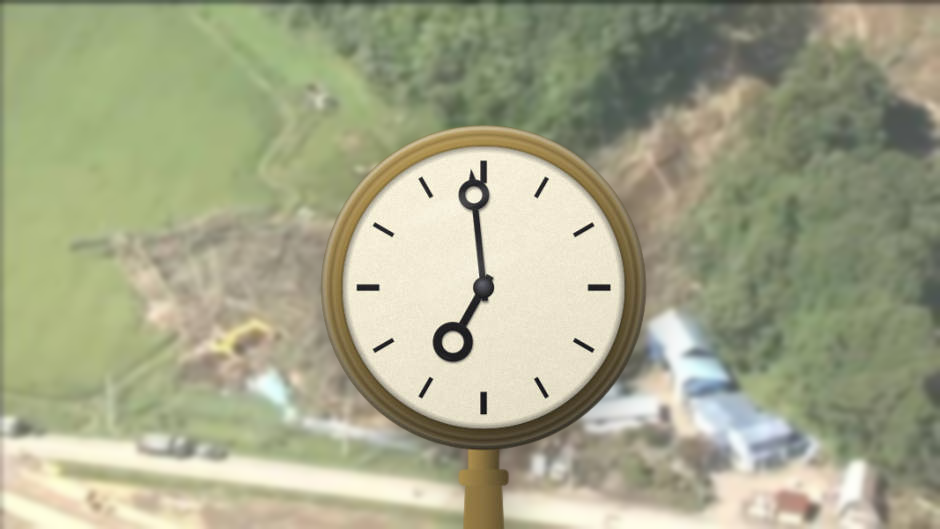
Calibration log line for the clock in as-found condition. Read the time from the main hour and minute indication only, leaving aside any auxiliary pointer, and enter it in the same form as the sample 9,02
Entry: 6,59
